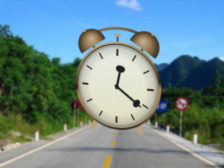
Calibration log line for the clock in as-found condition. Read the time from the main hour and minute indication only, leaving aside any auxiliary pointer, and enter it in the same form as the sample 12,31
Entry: 12,21
